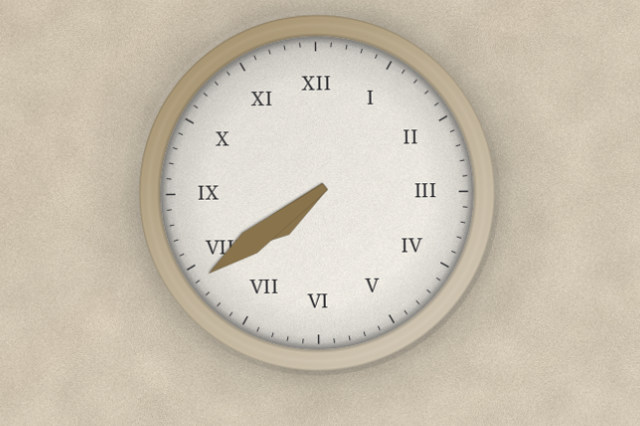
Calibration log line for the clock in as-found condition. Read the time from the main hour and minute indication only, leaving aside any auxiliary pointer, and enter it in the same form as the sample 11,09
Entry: 7,39
